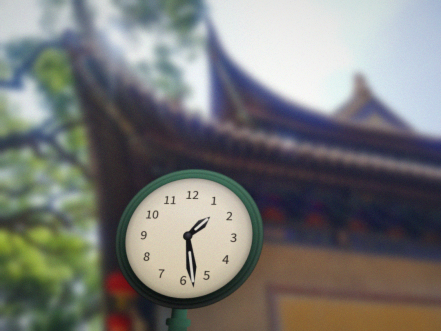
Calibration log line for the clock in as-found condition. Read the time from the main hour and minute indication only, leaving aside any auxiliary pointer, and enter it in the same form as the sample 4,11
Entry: 1,28
